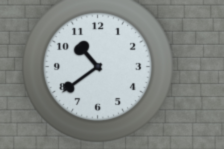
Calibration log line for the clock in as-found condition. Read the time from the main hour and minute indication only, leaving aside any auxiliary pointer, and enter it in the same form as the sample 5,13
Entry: 10,39
